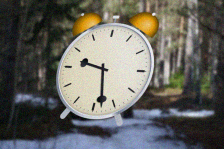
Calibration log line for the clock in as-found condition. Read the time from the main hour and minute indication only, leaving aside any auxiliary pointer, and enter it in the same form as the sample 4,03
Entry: 9,28
